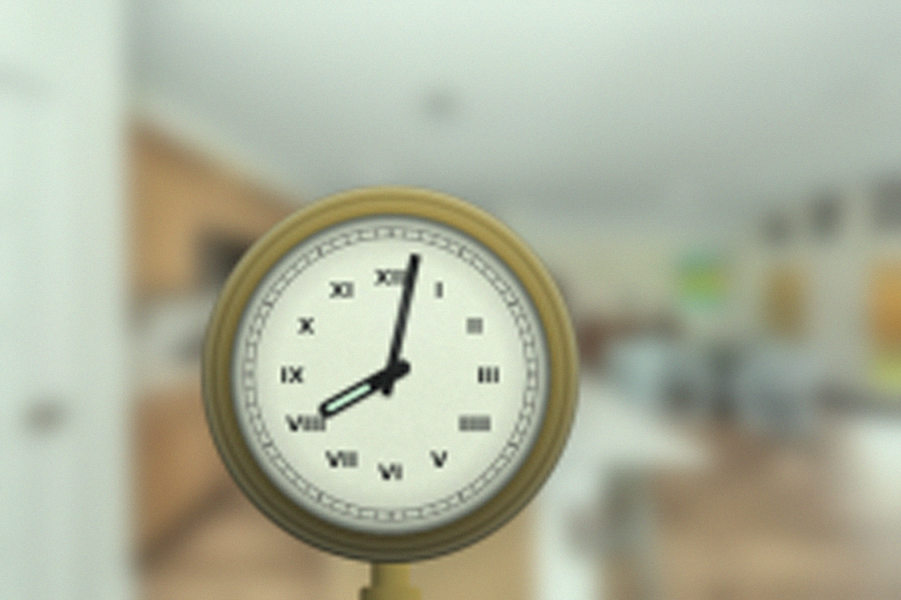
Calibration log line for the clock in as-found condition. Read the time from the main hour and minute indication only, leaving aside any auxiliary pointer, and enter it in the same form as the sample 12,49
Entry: 8,02
